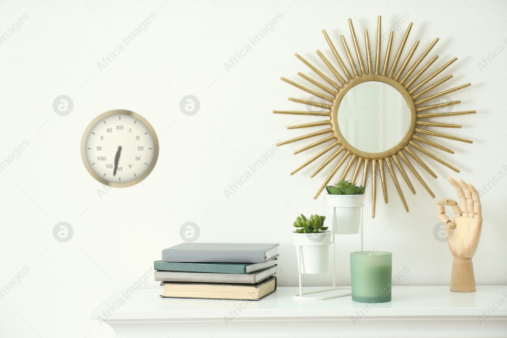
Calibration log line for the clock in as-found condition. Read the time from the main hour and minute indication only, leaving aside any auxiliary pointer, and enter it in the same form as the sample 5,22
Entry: 6,32
